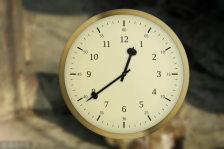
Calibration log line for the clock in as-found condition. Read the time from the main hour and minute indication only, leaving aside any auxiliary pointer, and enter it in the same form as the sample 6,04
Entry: 12,39
